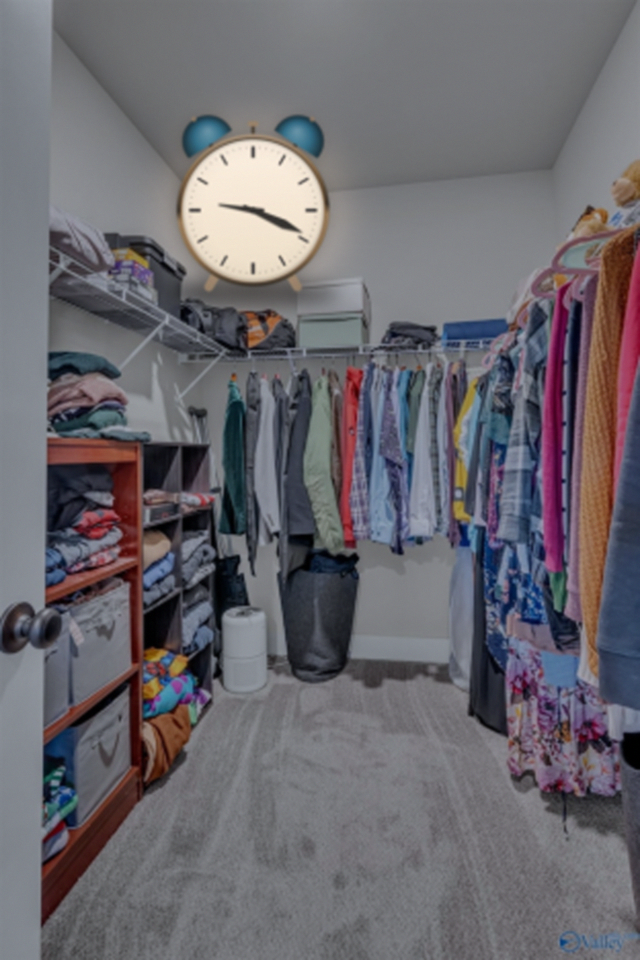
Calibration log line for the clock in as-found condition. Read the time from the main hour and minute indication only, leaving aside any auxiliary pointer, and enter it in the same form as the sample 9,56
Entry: 9,19
